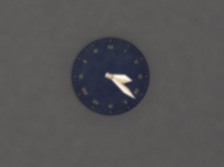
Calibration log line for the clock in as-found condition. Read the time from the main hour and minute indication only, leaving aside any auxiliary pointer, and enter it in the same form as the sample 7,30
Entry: 3,22
